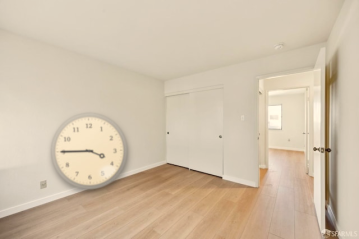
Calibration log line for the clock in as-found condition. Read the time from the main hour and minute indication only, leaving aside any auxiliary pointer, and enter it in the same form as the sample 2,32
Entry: 3,45
